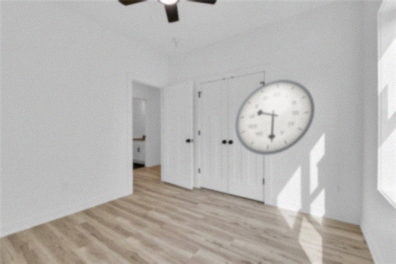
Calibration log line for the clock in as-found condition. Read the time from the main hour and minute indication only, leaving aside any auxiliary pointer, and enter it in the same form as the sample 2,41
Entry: 9,29
